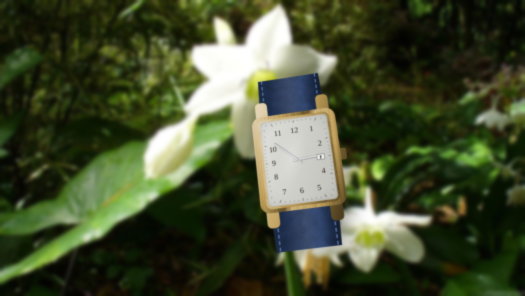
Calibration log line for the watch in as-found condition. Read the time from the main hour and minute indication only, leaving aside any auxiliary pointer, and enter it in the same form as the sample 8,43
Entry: 2,52
